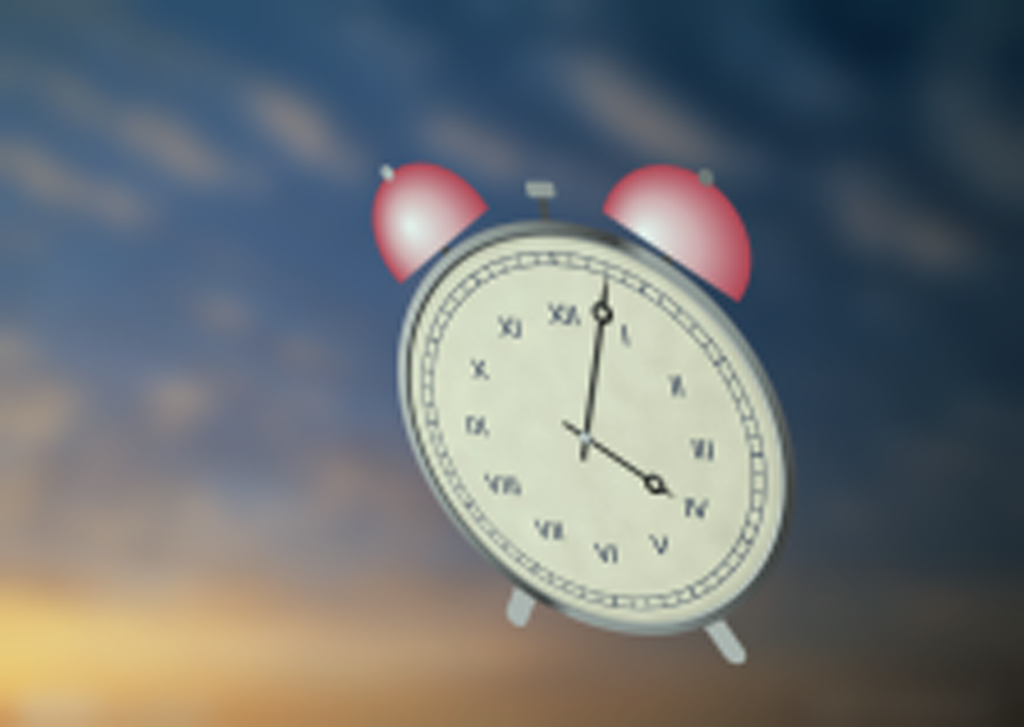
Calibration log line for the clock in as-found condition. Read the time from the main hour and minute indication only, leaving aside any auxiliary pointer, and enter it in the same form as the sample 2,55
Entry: 4,03
